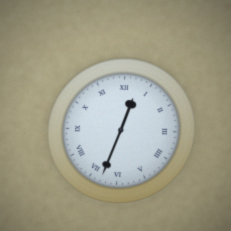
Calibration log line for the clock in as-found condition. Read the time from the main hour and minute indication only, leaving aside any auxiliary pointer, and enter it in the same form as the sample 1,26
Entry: 12,33
